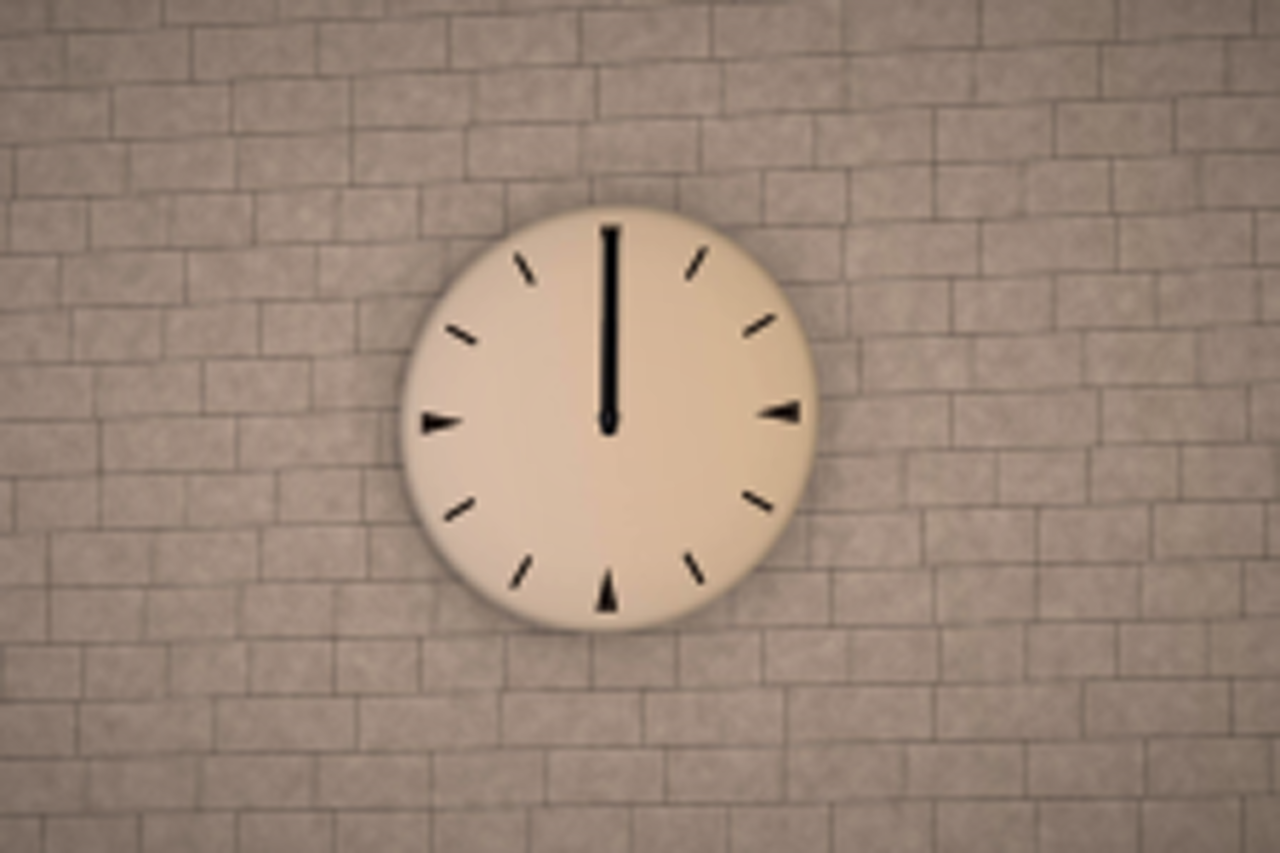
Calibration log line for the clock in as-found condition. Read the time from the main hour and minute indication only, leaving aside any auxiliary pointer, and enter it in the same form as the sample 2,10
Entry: 12,00
